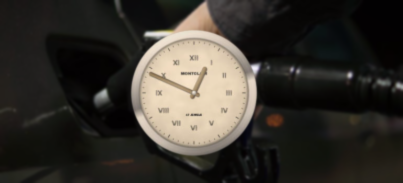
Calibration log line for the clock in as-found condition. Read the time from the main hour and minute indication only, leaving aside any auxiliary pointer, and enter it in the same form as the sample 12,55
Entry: 12,49
